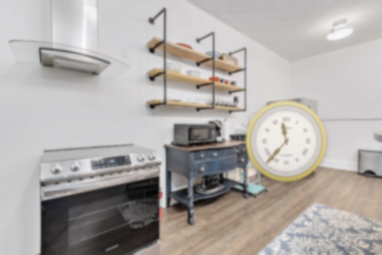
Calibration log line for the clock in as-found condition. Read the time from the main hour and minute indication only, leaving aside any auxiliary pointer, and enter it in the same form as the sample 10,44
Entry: 11,37
